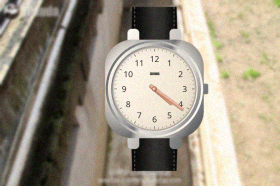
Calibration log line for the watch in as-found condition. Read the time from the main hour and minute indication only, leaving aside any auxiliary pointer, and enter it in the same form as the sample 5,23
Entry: 4,21
